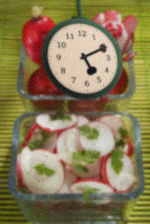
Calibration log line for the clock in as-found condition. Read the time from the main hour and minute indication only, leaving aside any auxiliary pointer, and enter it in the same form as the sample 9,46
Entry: 5,11
